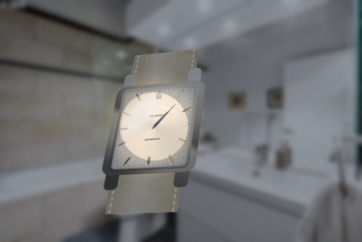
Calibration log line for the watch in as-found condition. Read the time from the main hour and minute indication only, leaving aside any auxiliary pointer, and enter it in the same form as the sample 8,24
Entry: 1,06
